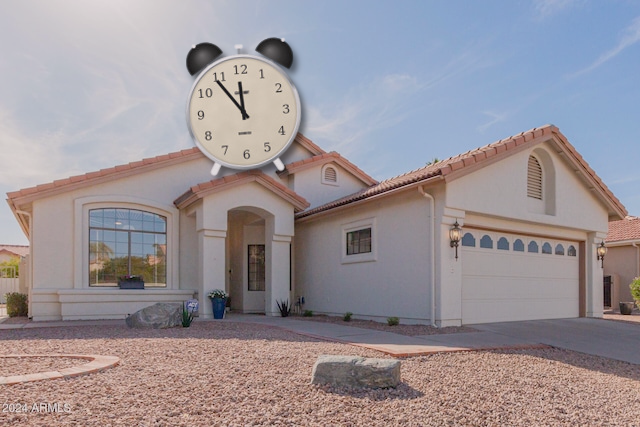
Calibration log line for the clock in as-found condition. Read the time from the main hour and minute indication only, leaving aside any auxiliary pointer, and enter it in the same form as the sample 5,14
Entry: 11,54
